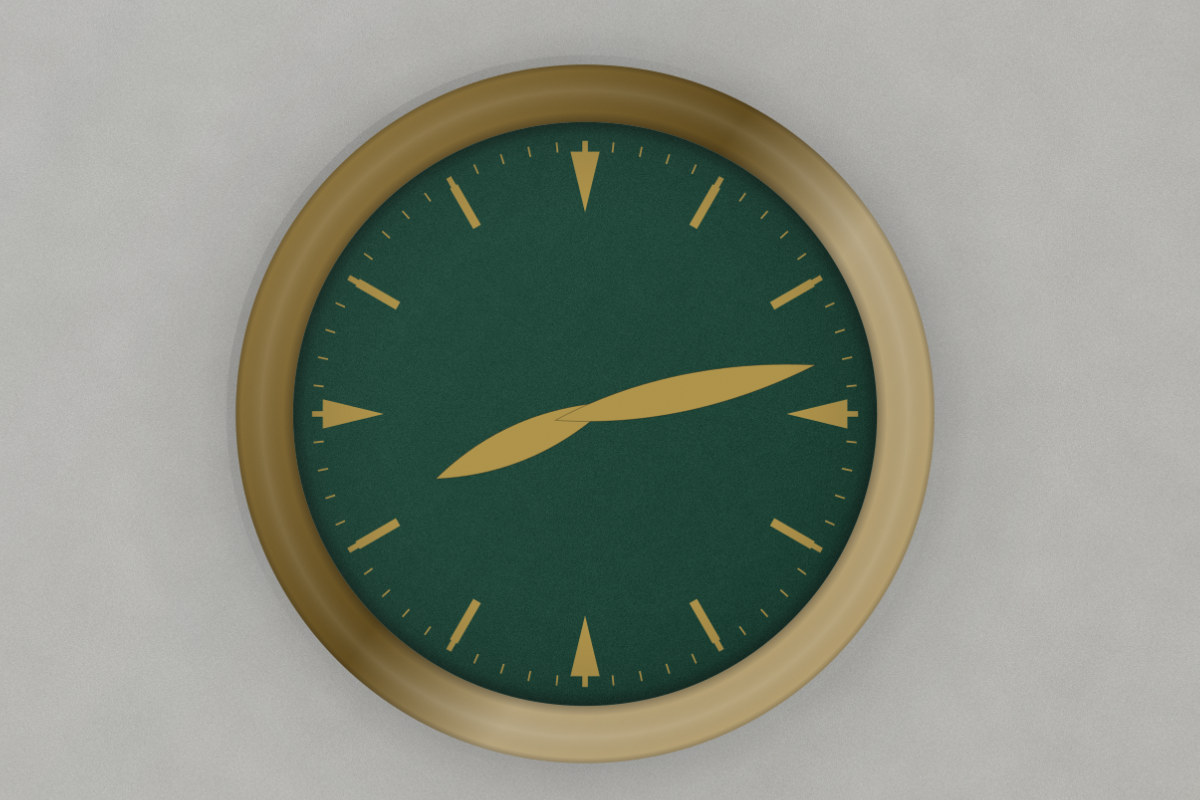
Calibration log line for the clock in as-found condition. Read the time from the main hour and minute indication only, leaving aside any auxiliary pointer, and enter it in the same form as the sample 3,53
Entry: 8,13
